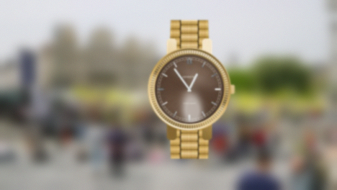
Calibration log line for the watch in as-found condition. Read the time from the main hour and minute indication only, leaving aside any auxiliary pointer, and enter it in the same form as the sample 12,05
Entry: 12,54
